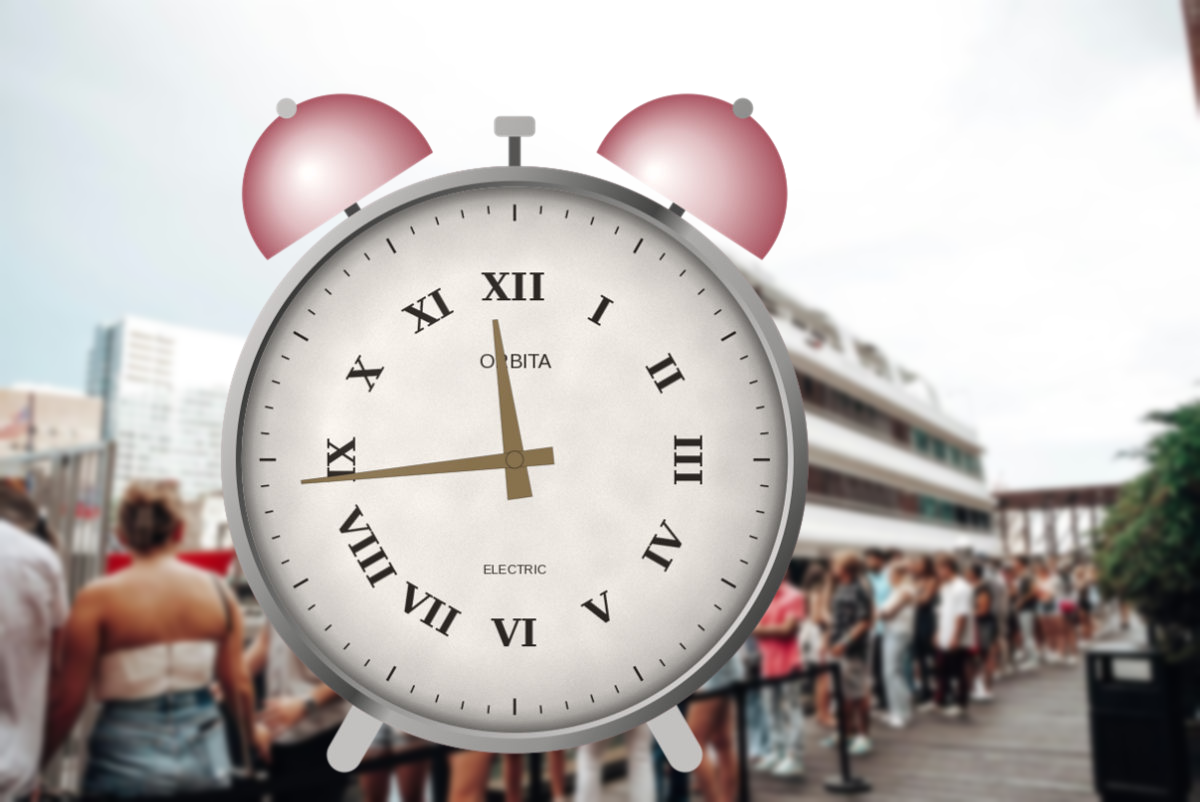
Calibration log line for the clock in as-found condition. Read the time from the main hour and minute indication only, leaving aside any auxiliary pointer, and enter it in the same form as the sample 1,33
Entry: 11,44
